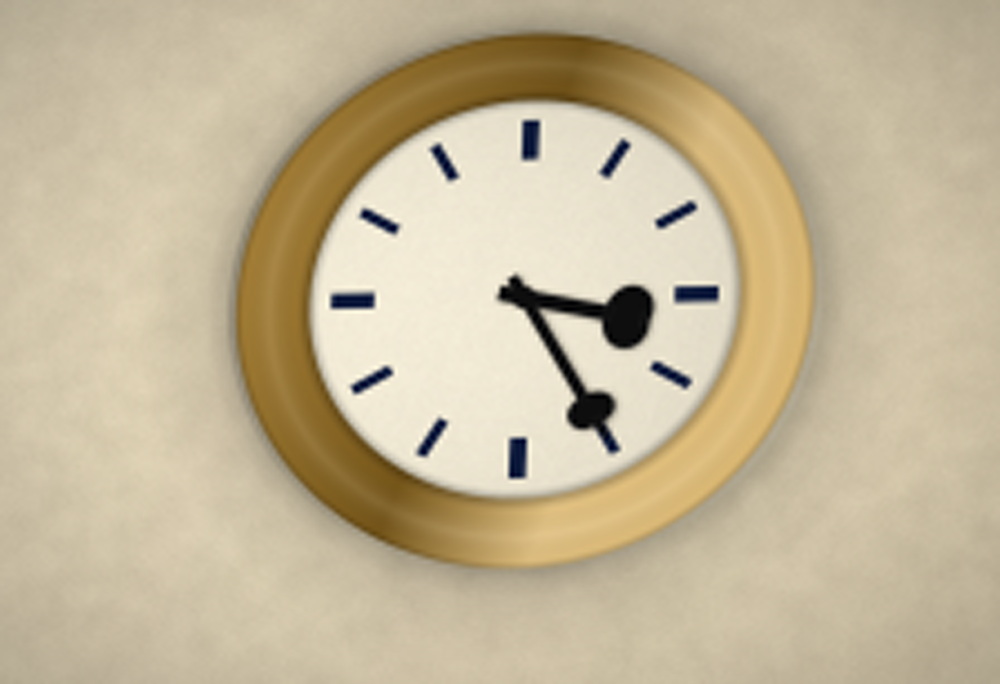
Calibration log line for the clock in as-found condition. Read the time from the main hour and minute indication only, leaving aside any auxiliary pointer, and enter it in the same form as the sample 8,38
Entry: 3,25
